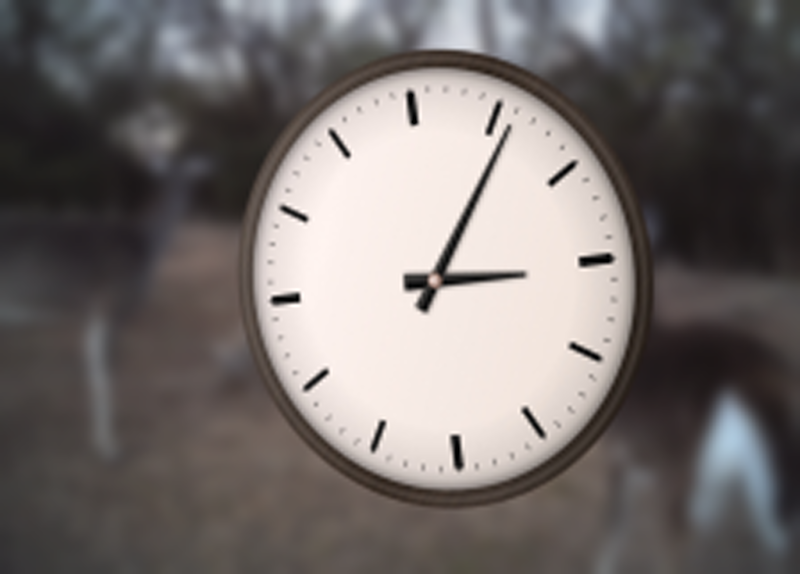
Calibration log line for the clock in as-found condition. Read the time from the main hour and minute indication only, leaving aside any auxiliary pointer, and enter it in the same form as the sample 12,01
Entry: 3,06
